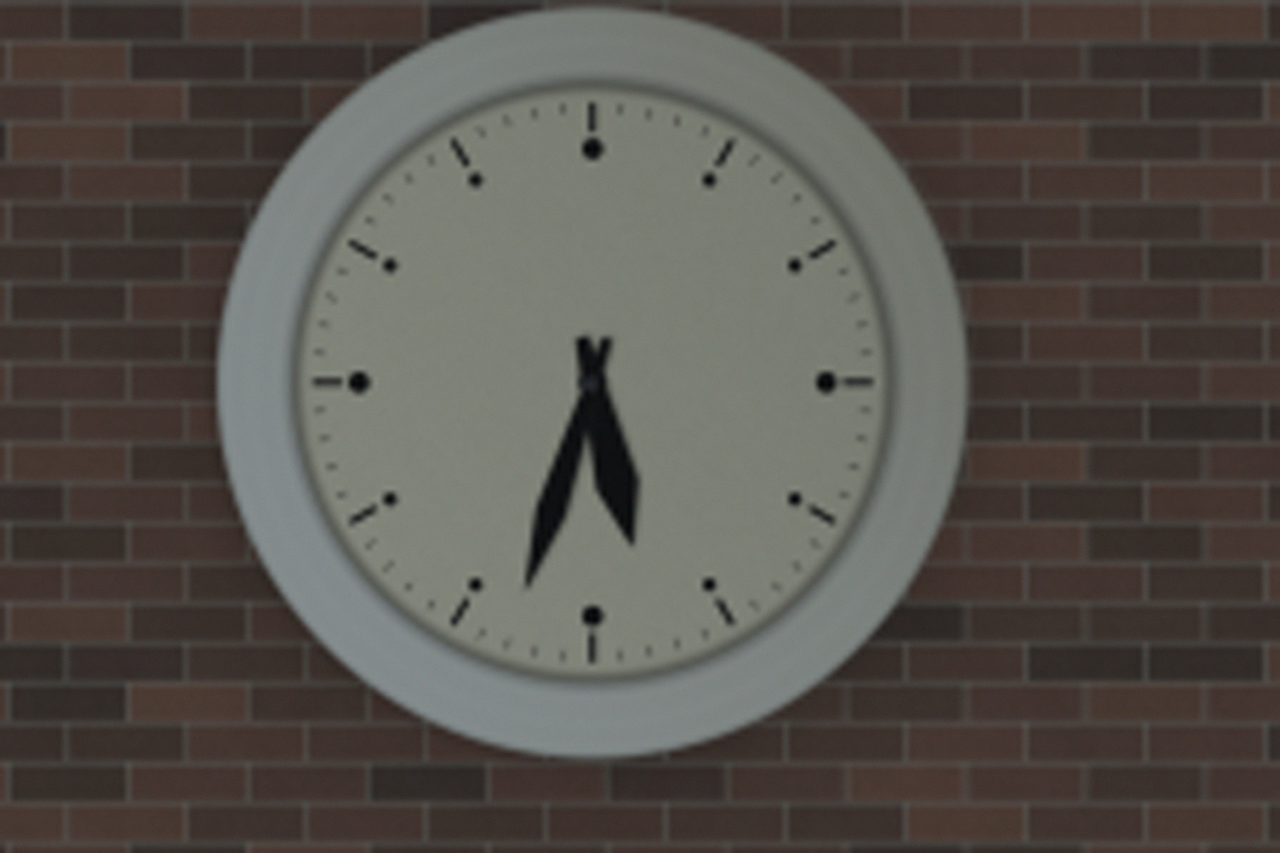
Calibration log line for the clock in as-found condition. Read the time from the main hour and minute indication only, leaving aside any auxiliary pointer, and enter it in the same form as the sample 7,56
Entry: 5,33
